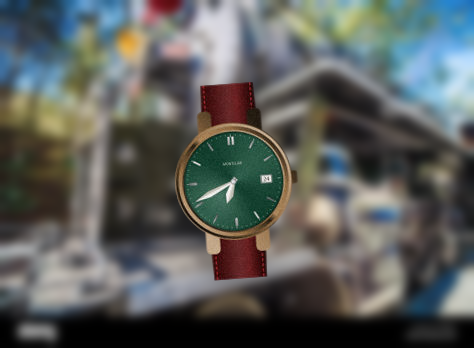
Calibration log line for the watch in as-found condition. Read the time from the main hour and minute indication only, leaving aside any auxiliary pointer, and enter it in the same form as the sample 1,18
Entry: 6,41
